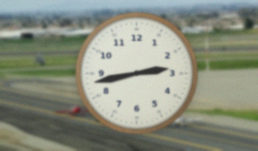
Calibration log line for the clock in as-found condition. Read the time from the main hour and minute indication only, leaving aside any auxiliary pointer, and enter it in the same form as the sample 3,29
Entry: 2,43
